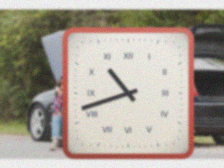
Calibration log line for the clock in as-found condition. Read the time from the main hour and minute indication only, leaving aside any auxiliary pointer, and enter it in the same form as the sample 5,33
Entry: 10,42
